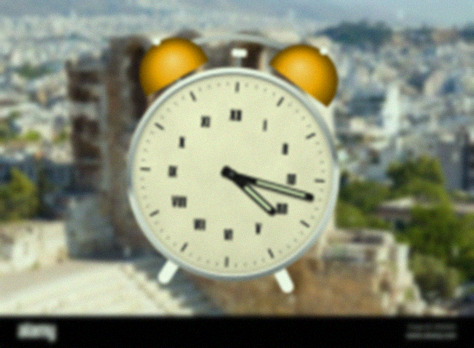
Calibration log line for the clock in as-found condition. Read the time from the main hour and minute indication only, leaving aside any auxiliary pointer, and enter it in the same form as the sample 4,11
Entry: 4,17
